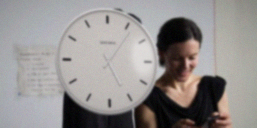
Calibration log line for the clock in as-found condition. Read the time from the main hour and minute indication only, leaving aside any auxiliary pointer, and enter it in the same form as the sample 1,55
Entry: 5,06
